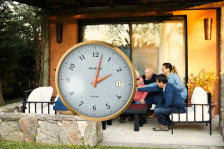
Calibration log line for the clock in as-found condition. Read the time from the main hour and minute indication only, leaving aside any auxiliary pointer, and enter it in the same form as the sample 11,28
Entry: 2,02
